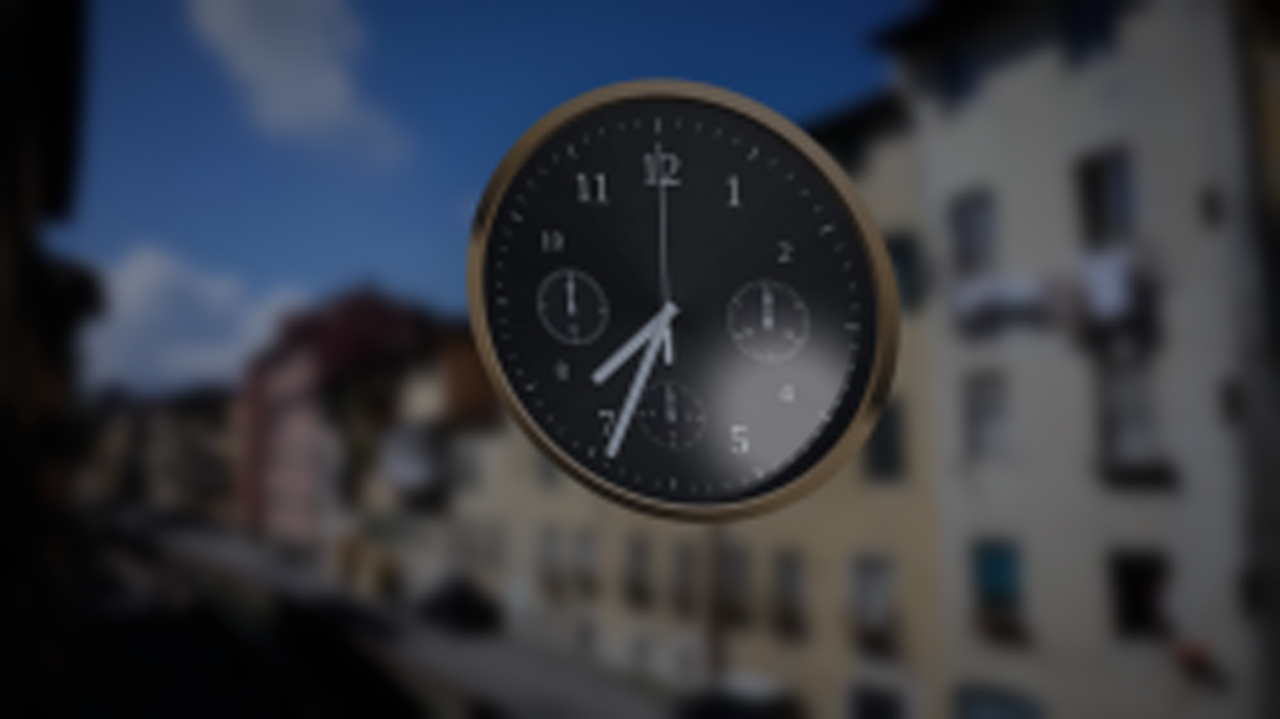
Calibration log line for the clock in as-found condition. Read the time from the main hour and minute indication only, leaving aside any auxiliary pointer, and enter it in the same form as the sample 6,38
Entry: 7,34
